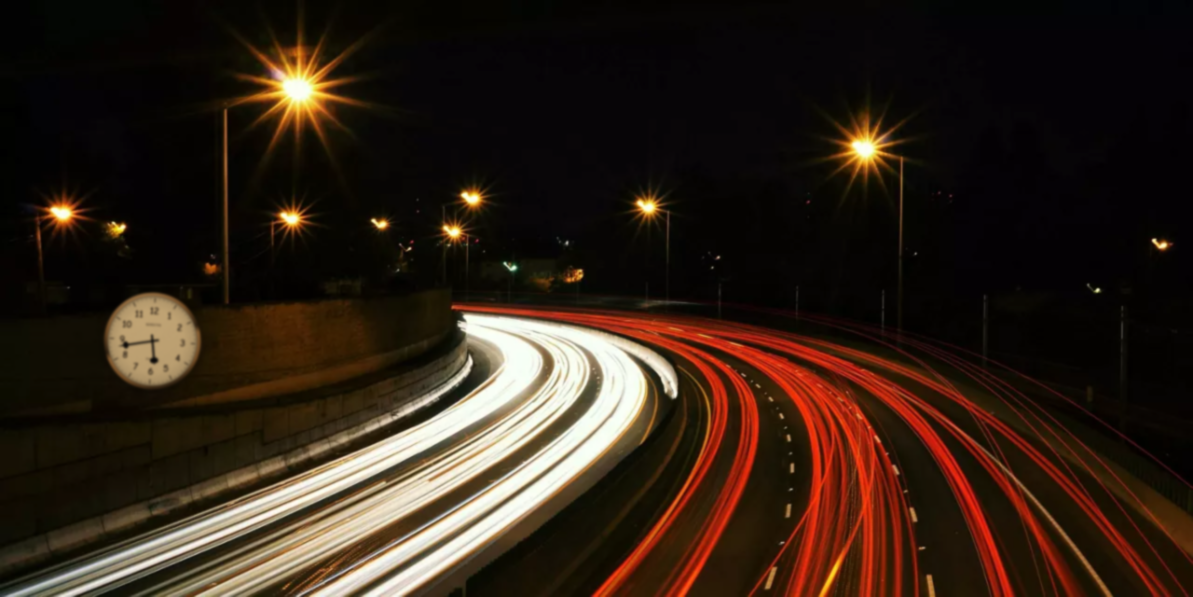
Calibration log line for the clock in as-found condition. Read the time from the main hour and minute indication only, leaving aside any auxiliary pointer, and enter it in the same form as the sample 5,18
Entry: 5,43
